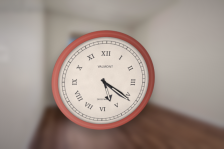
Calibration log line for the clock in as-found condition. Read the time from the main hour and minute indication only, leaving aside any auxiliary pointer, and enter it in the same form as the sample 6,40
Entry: 5,21
